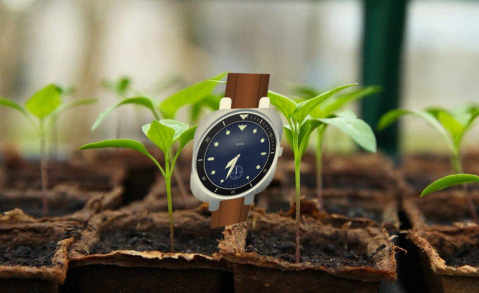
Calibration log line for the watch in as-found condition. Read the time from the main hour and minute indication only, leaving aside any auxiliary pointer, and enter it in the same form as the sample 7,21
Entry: 7,34
